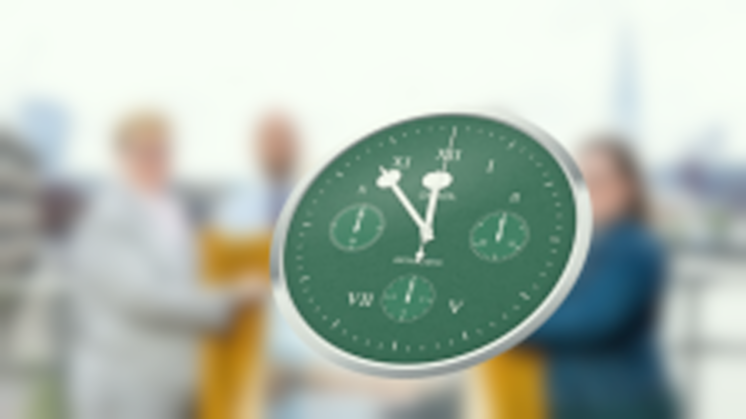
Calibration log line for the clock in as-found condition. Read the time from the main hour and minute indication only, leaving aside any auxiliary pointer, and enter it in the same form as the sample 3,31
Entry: 11,53
